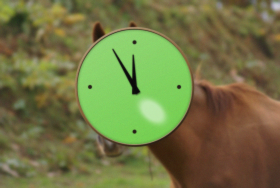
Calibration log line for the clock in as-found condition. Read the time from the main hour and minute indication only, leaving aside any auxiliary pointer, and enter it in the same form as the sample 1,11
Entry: 11,55
